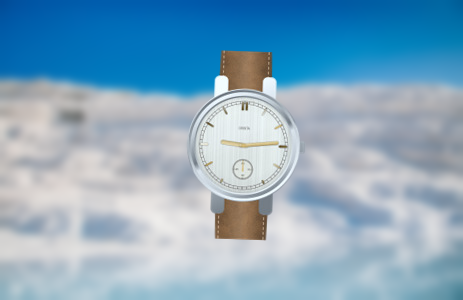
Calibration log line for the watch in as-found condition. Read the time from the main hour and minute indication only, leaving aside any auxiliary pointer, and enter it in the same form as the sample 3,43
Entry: 9,14
